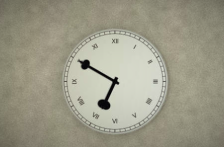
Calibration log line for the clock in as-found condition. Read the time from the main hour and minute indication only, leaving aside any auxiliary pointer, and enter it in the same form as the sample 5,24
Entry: 6,50
